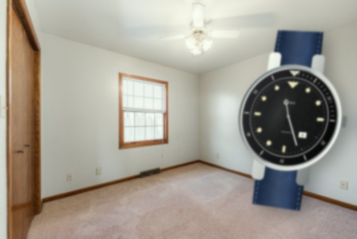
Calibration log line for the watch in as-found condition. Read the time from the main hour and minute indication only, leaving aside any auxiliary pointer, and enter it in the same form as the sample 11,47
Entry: 11,26
